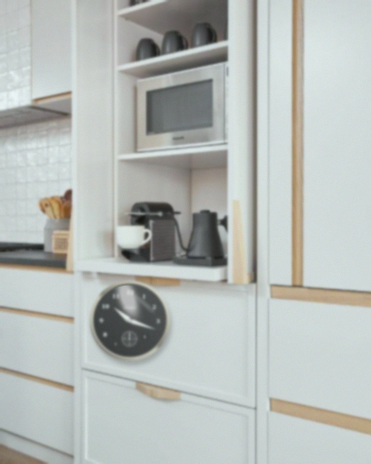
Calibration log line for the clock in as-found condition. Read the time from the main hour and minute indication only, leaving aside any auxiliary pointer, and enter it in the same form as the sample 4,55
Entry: 10,18
